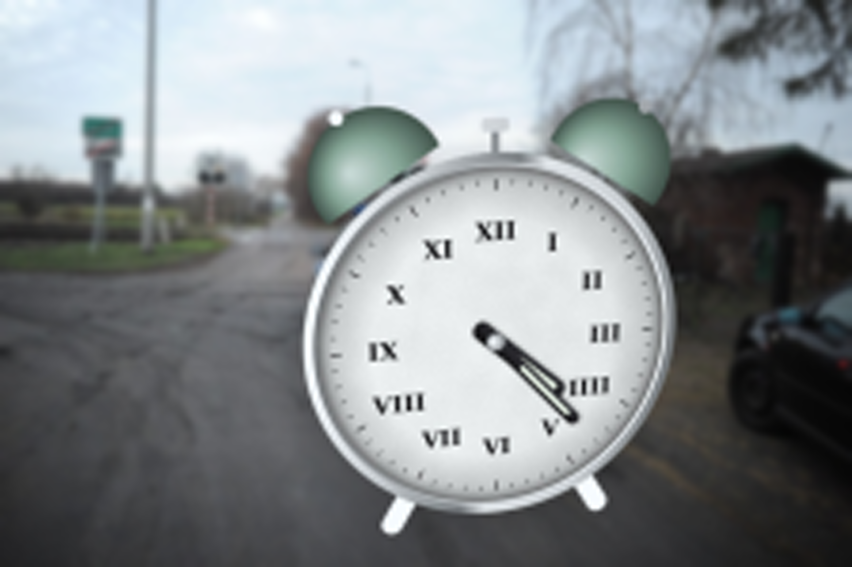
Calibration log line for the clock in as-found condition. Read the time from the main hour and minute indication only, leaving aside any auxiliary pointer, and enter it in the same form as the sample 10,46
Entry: 4,23
